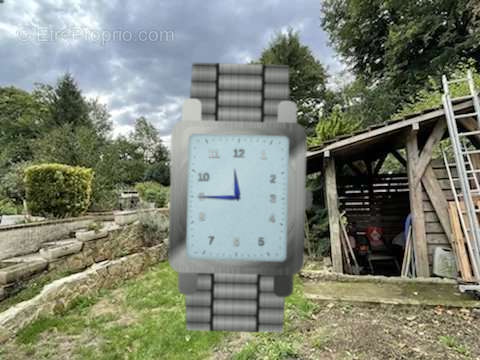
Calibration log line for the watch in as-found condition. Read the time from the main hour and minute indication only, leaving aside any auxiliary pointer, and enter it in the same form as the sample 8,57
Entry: 11,45
